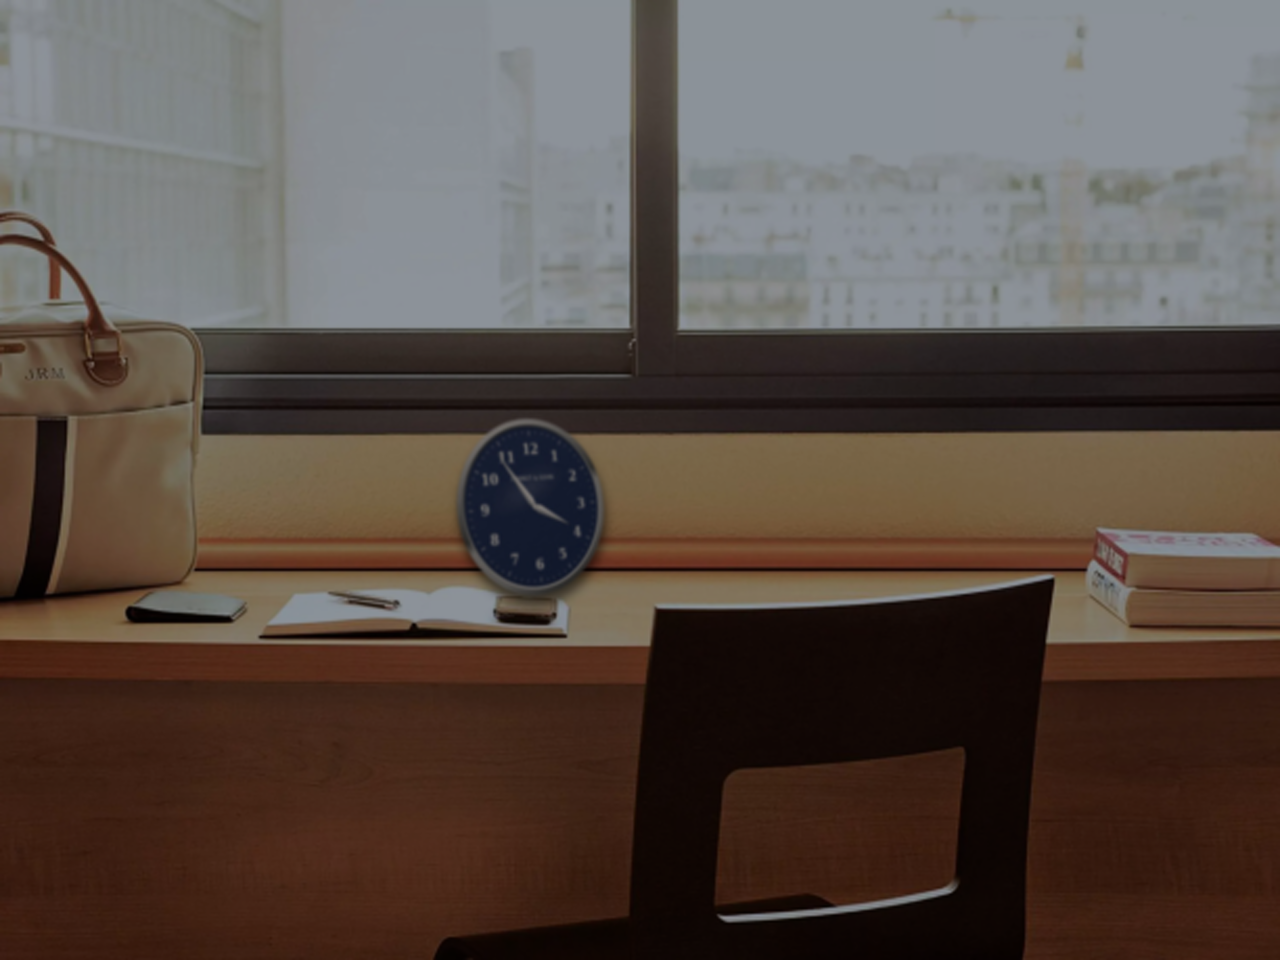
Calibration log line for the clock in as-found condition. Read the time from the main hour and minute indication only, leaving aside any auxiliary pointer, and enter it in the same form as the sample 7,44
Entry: 3,54
